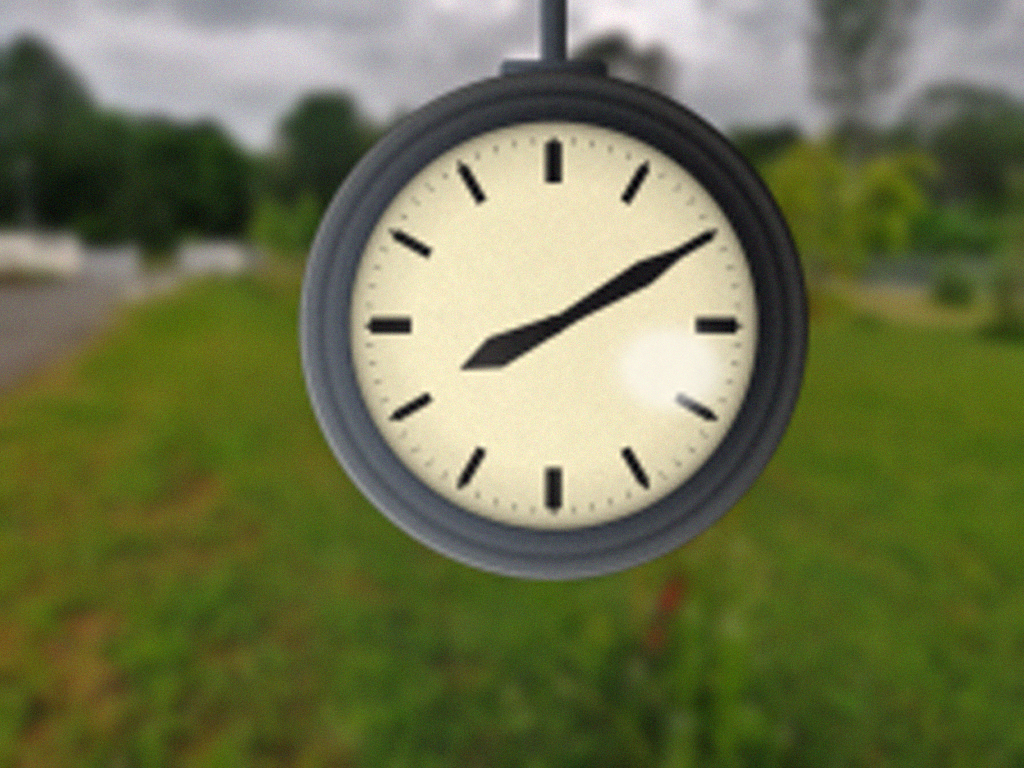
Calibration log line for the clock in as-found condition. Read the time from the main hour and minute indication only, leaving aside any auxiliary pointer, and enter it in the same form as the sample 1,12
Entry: 8,10
